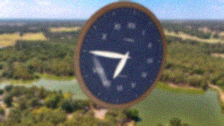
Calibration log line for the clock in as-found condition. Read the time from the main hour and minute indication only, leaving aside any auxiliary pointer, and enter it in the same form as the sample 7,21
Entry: 6,45
